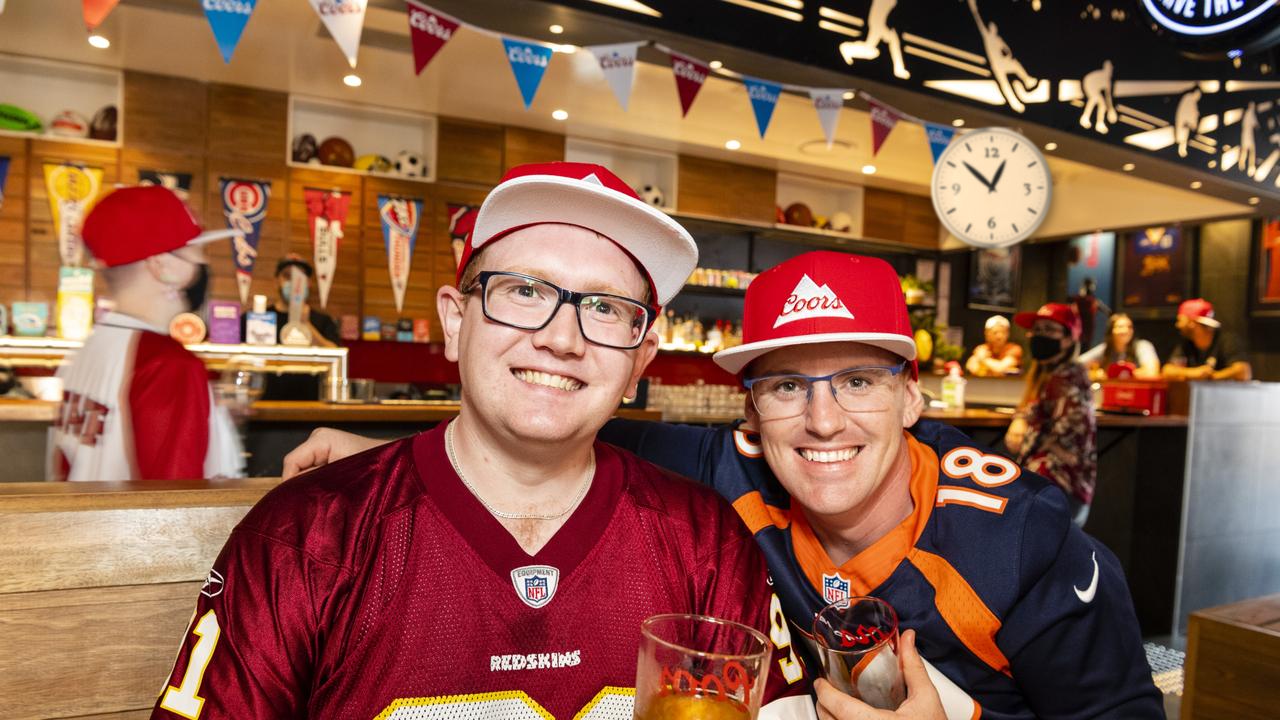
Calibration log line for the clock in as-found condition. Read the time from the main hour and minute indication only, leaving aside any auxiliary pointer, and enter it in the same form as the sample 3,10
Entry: 12,52
